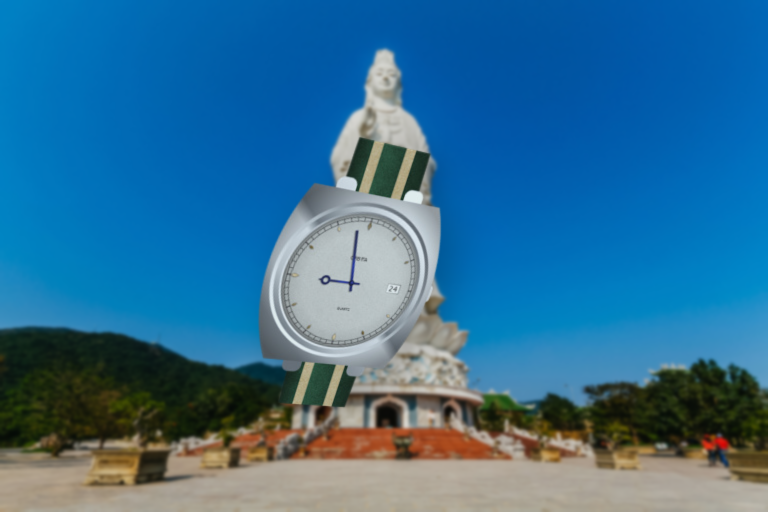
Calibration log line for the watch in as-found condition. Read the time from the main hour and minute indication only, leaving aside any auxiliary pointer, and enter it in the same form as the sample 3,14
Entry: 8,58
